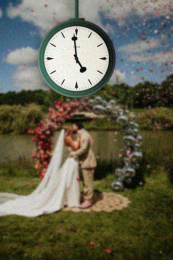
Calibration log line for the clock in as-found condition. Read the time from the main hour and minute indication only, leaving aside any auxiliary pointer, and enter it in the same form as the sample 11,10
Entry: 4,59
